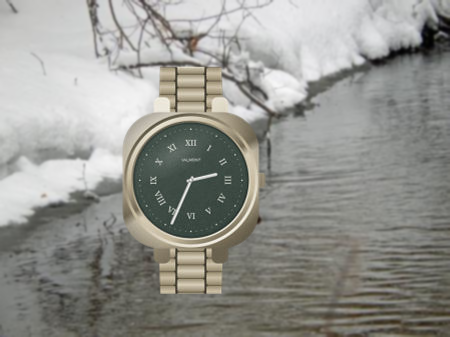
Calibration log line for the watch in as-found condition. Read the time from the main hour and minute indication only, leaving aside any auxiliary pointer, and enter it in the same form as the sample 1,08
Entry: 2,34
